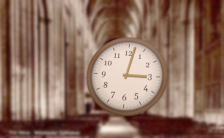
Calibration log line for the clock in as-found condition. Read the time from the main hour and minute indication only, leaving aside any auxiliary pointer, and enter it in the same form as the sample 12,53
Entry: 3,02
